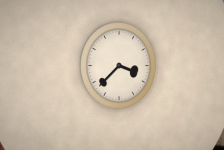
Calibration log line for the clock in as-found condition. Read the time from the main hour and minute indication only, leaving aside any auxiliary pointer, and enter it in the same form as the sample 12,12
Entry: 3,38
